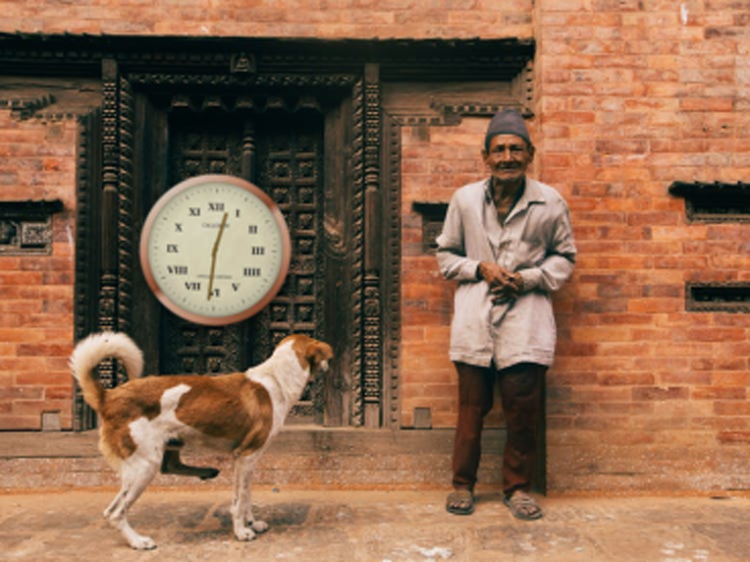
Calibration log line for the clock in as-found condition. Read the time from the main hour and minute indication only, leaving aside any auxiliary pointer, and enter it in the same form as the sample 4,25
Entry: 12,31
